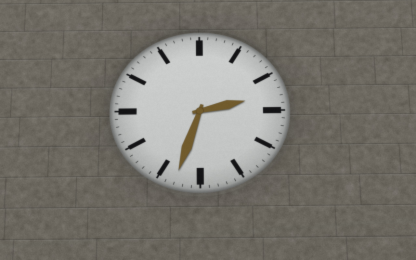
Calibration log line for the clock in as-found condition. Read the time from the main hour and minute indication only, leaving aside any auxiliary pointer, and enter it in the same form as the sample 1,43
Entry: 2,33
